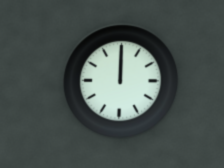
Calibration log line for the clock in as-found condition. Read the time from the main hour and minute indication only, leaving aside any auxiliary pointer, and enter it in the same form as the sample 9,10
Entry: 12,00
